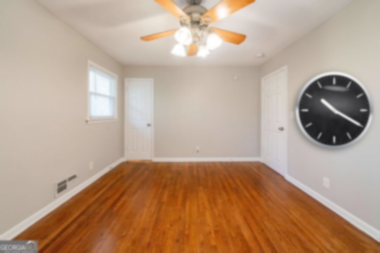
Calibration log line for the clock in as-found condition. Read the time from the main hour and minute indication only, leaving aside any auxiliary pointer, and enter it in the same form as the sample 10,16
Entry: 10,20
